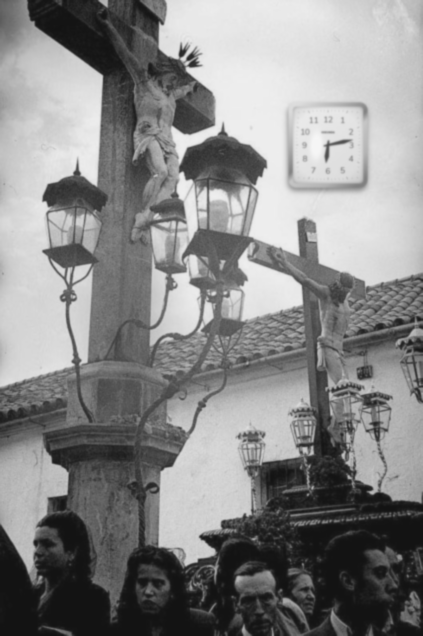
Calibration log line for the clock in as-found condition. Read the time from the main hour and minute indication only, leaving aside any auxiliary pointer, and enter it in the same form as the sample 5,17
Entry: 6,13
